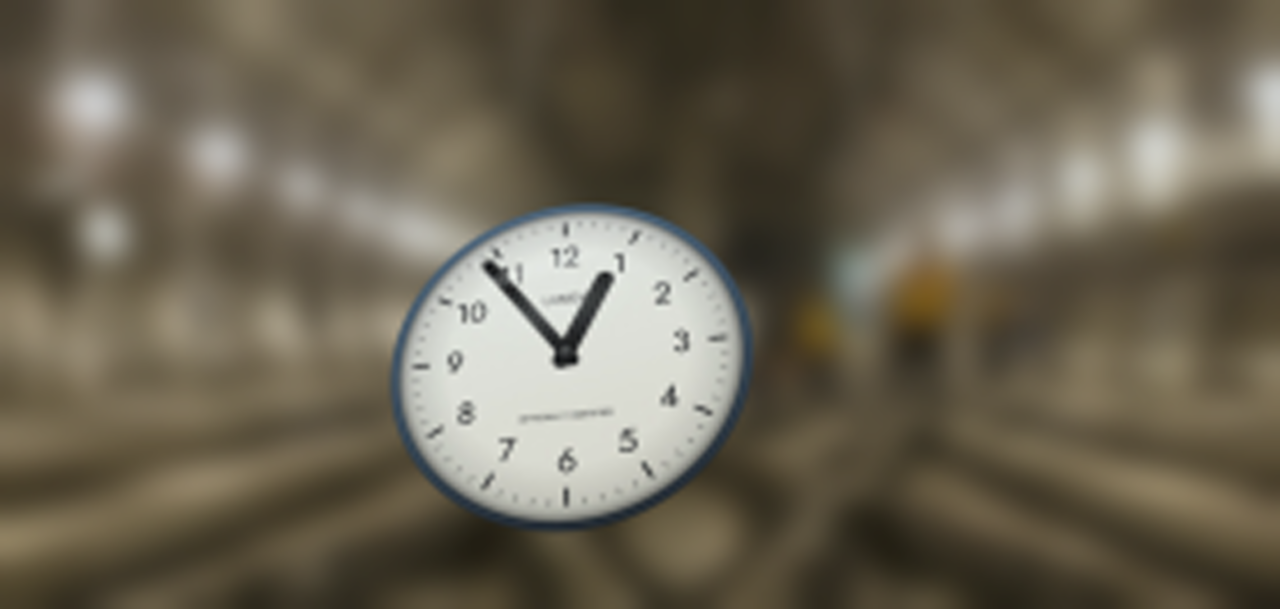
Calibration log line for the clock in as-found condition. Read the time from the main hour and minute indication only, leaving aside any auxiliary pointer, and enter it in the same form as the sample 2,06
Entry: 12,54
